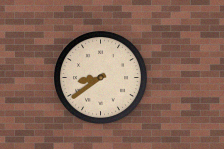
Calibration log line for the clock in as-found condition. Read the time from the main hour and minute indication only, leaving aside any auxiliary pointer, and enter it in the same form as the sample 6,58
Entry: 8,39
